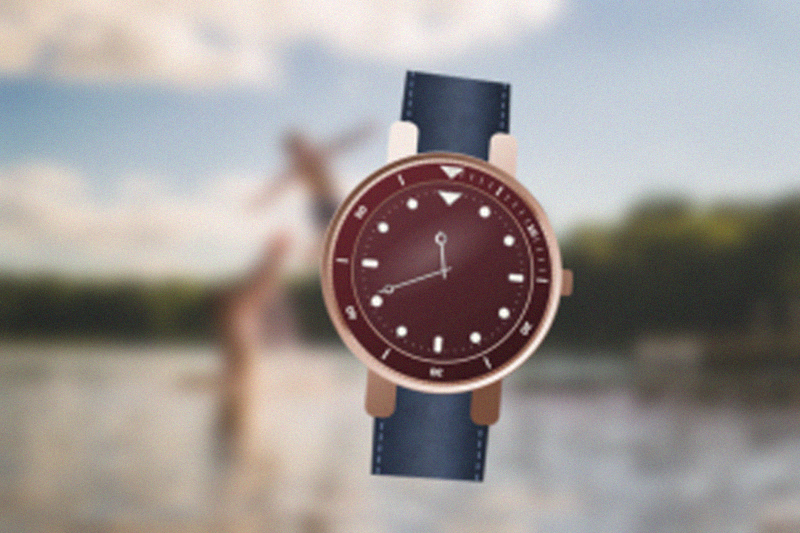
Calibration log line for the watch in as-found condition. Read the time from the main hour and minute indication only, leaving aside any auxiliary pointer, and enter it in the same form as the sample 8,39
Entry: 11,41
